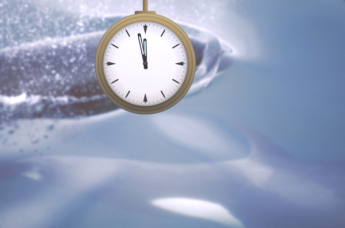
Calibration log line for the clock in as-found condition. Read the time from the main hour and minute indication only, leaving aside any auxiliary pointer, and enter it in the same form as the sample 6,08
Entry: 11,58
